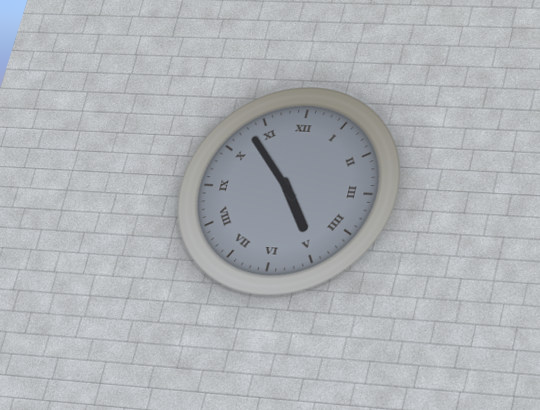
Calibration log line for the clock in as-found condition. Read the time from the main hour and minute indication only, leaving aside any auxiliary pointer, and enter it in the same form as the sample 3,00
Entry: 4,53
